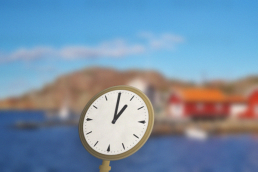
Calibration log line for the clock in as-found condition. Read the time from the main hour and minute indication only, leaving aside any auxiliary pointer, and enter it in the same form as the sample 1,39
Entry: 1,00
